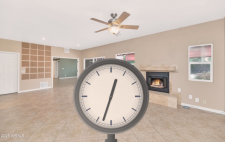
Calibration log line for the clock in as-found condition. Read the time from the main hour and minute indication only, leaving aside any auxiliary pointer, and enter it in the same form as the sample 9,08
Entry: 12,33
